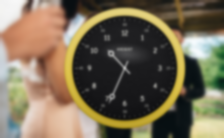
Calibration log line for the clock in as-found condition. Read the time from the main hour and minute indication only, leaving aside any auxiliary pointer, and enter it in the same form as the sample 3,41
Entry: 10,34
